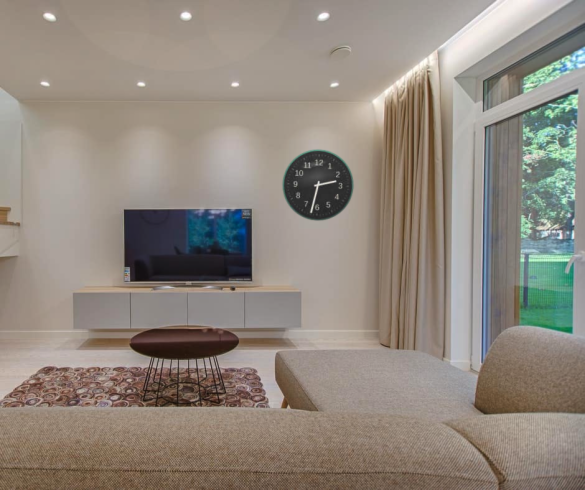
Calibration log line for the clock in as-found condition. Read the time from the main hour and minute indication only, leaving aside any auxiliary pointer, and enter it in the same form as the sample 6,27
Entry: 2,32
